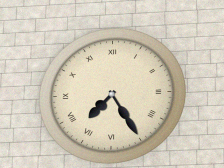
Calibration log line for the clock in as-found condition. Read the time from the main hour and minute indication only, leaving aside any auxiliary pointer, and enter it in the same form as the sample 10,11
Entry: 7,25
